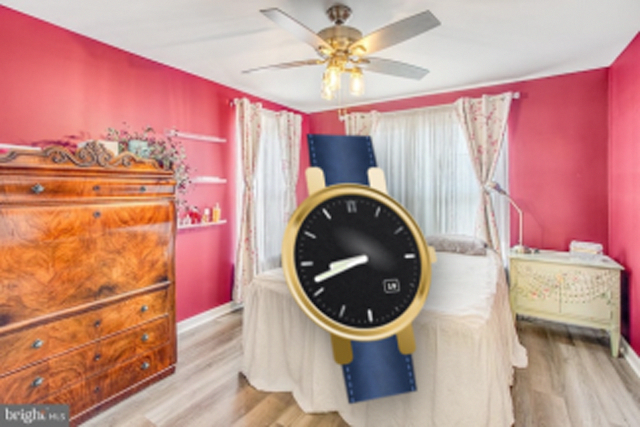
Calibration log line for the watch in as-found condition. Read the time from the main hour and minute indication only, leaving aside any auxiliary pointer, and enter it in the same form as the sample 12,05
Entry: 8,42
